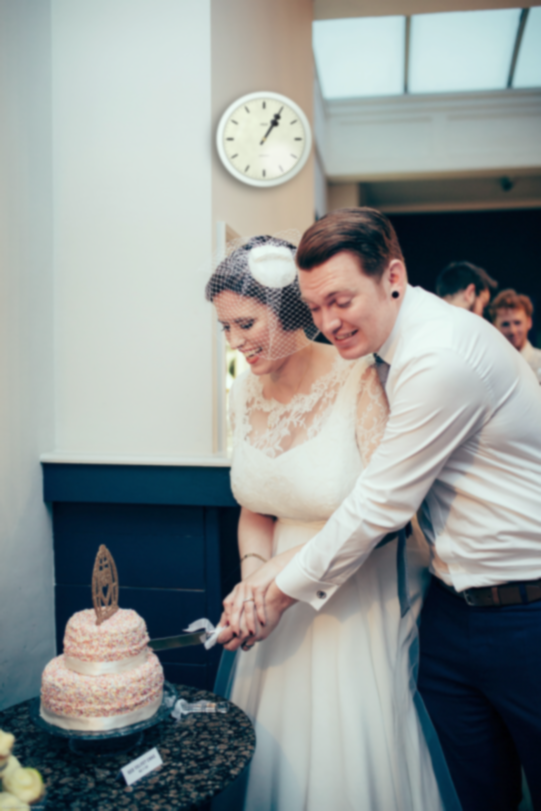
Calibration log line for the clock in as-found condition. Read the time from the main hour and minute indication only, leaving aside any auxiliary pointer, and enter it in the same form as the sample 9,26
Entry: 1,05
